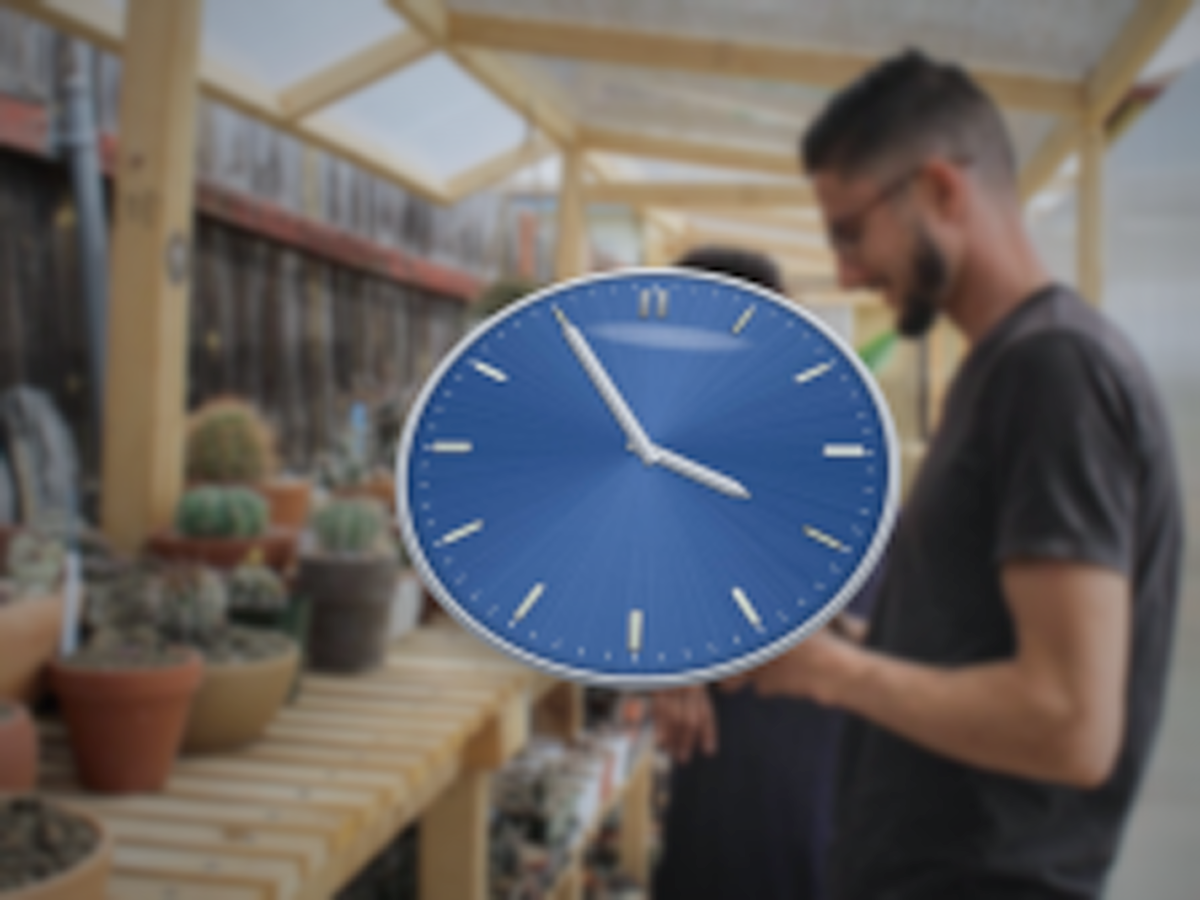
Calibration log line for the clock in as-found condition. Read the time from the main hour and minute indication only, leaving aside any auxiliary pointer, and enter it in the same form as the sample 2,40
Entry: 3,55
